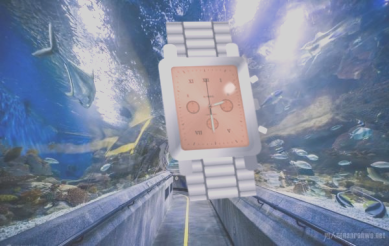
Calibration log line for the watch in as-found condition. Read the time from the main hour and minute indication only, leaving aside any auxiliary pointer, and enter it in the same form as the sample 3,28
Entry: 2,30
